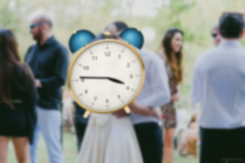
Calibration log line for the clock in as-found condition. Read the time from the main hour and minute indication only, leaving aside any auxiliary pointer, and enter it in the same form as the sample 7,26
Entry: 3,46
